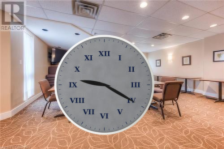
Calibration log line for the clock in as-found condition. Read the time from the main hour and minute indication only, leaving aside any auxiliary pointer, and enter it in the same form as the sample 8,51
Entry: 9,20
